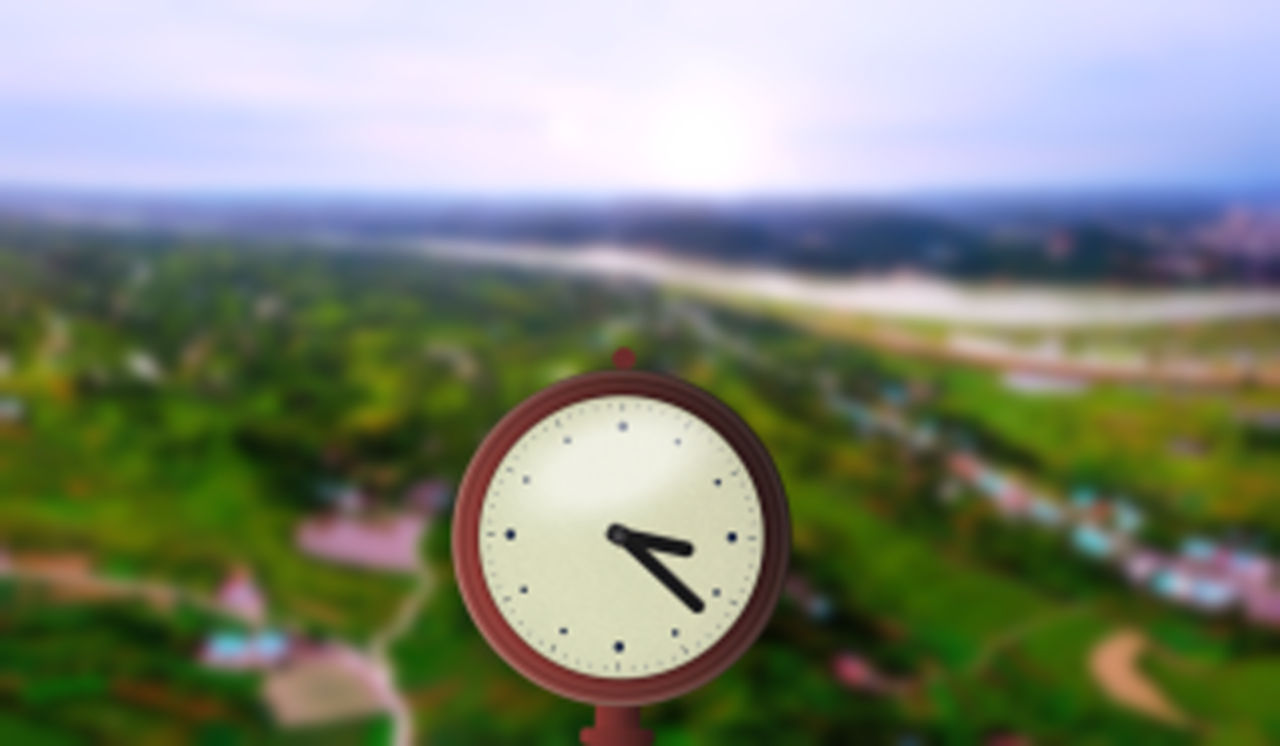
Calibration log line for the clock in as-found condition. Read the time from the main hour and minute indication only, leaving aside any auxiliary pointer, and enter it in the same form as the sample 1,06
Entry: 3,22
